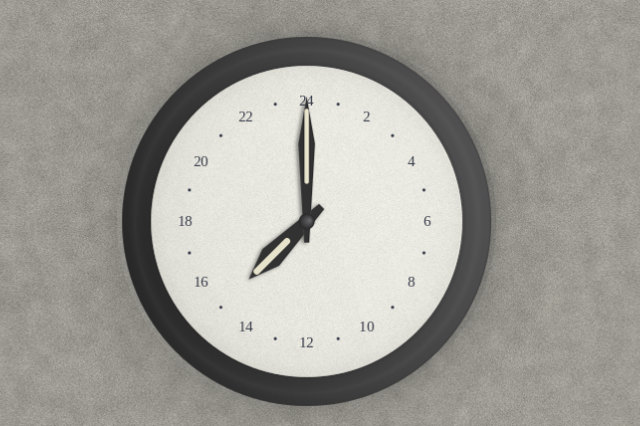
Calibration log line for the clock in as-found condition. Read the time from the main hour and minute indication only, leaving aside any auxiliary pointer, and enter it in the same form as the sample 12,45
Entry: 15,00
